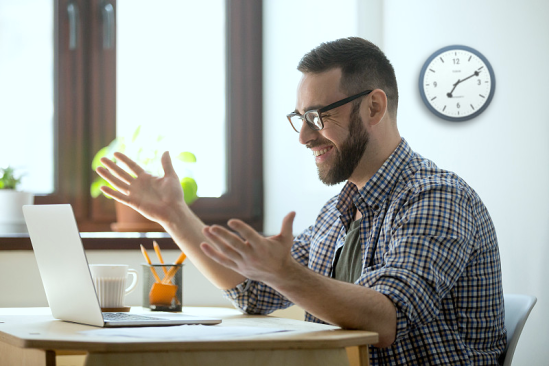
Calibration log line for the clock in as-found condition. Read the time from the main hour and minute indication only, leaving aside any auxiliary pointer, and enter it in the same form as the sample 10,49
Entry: 7,11
